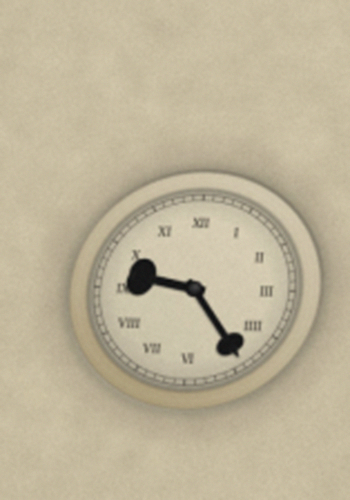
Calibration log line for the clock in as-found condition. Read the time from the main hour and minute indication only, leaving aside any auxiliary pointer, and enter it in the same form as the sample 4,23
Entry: 9,24
